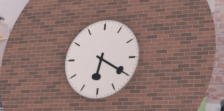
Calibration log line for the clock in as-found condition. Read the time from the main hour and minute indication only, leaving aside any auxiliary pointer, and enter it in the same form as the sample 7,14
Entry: 6,20
